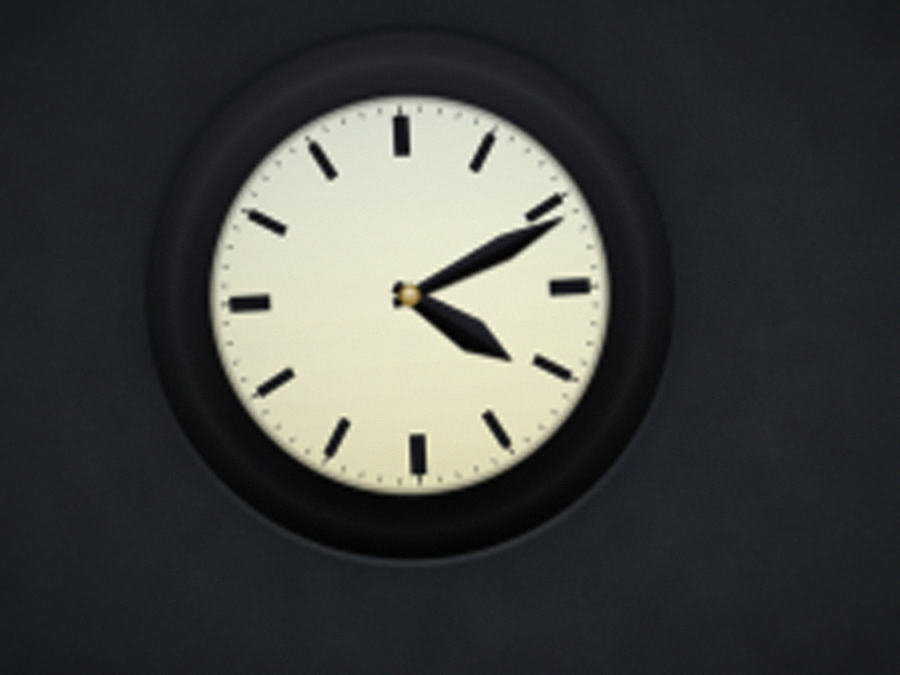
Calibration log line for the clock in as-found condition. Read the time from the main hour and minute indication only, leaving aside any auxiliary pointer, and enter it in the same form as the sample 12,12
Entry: 4,11
